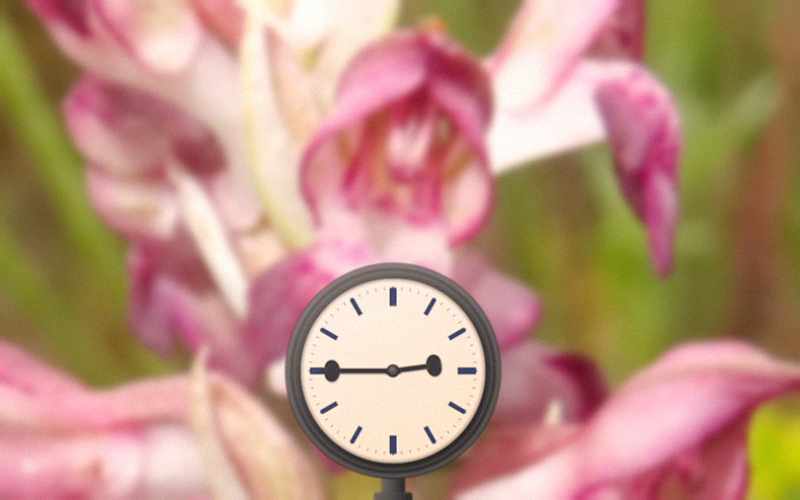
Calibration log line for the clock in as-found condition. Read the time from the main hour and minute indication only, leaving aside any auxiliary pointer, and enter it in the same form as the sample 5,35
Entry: 2,45
